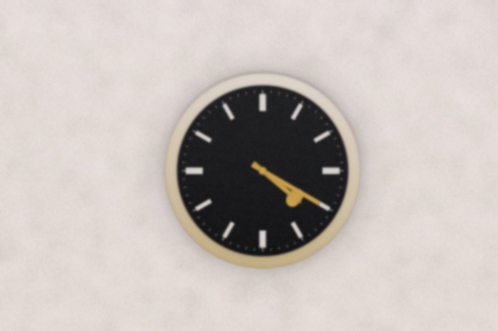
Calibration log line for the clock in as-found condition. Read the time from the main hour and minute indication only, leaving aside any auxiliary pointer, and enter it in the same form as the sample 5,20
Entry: 4,20
